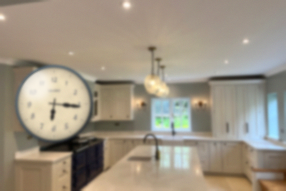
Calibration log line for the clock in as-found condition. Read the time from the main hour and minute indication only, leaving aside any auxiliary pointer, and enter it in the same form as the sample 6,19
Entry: 6,16
